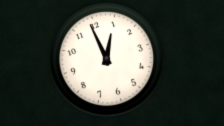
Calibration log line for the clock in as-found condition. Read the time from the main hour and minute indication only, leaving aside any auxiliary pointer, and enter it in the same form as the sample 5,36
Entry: 12,59
